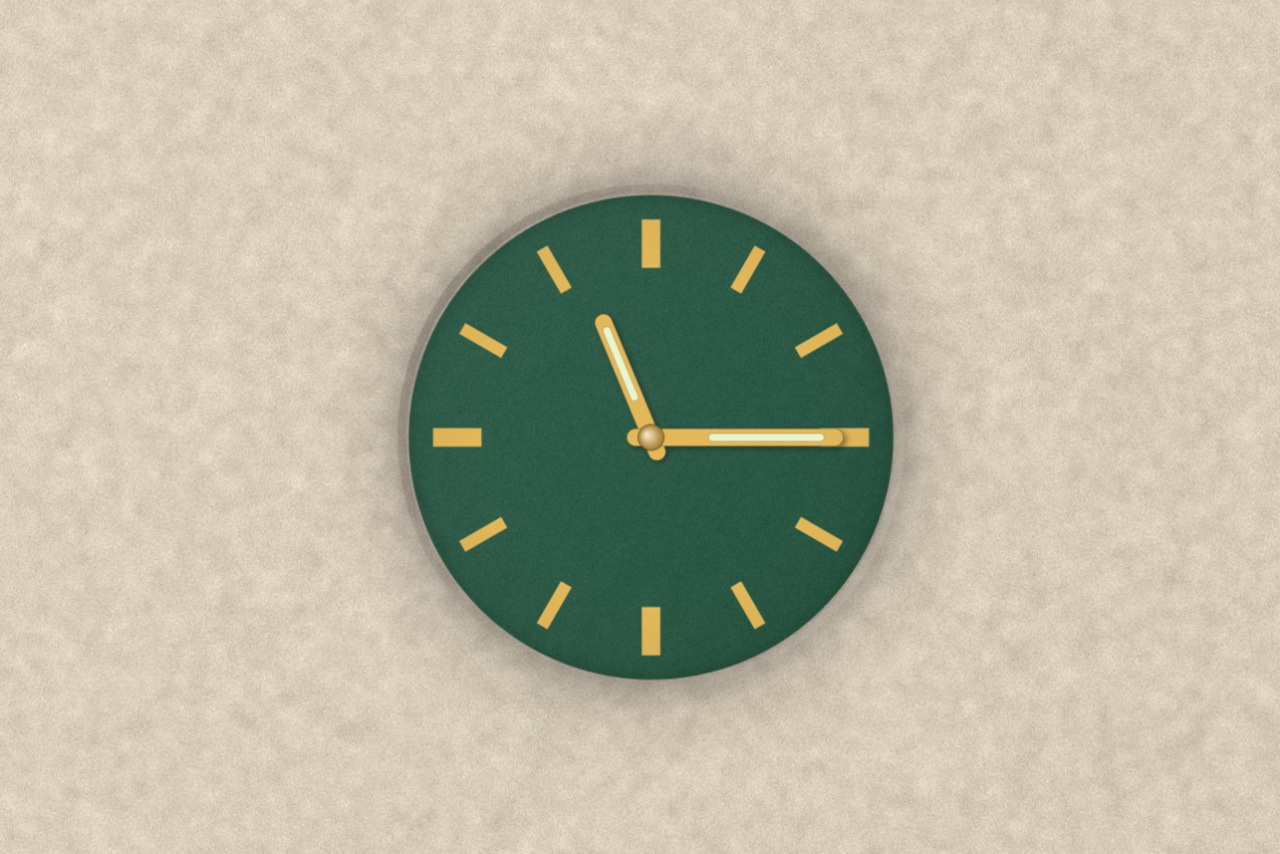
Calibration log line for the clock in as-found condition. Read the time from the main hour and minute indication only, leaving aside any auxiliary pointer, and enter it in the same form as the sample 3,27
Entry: 11,15
